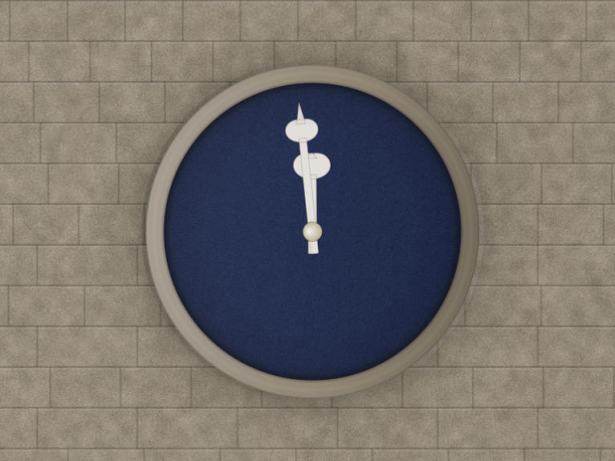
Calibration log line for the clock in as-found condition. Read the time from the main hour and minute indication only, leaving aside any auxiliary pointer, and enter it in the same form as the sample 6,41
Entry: 11,59
